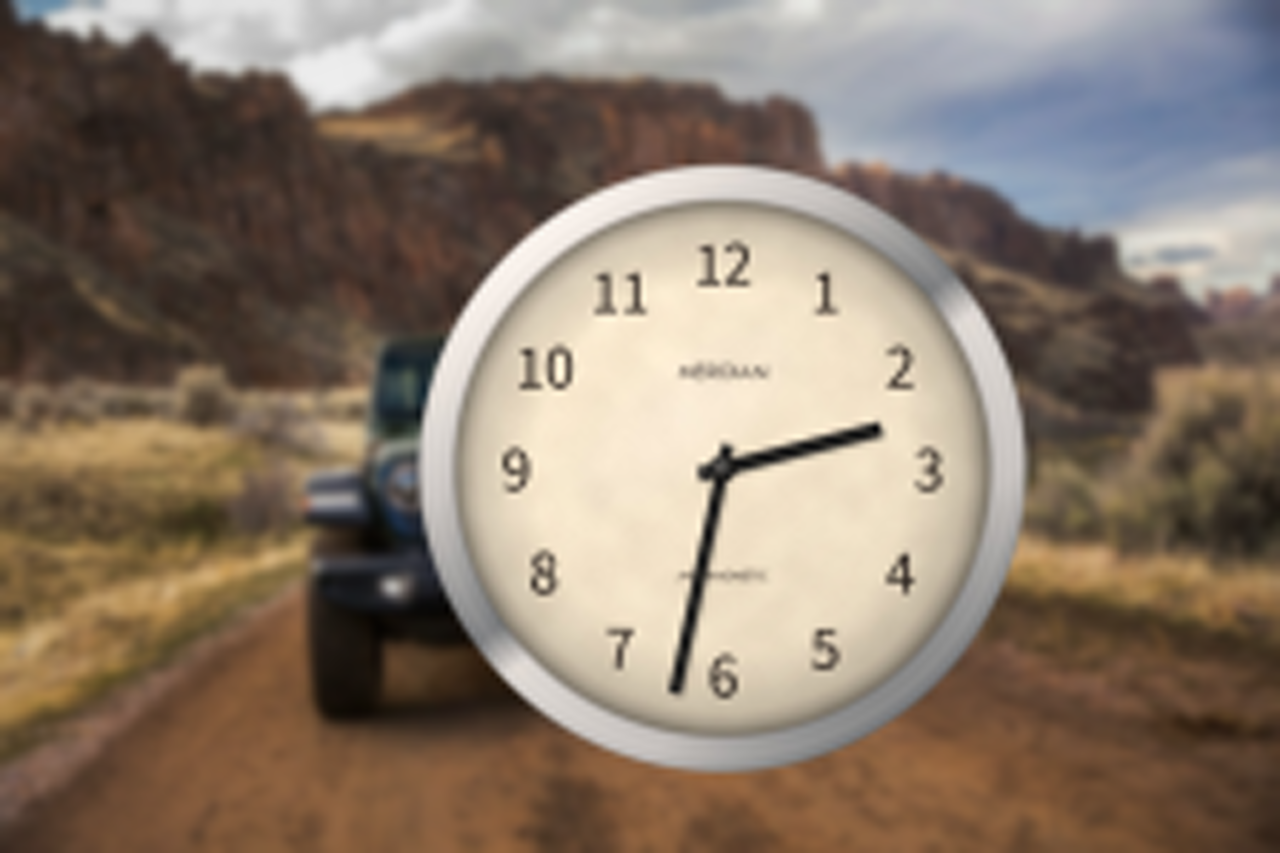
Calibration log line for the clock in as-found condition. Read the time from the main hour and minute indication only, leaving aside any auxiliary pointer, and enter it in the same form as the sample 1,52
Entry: 2,32
